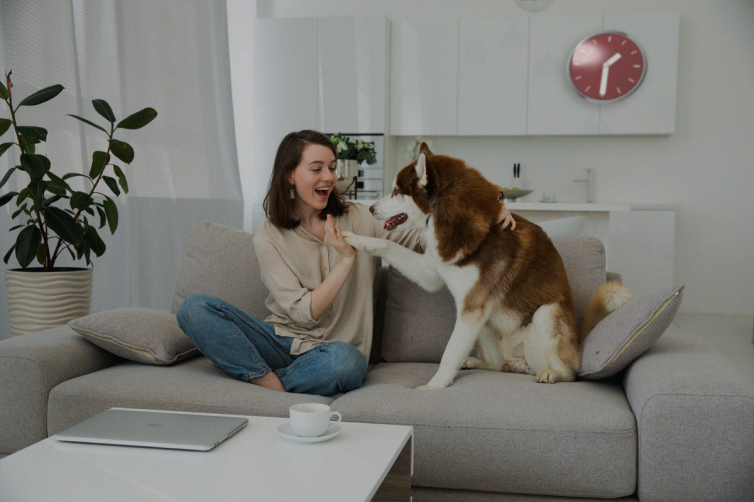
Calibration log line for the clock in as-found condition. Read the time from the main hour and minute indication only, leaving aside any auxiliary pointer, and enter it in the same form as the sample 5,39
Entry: 1,30
